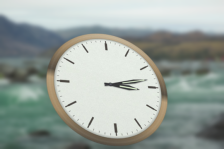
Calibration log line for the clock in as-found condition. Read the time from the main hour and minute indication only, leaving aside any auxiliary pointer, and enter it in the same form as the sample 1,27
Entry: 3,13
